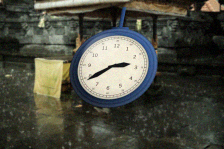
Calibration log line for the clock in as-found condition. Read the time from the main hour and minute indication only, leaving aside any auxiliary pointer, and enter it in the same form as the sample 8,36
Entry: 2,39
